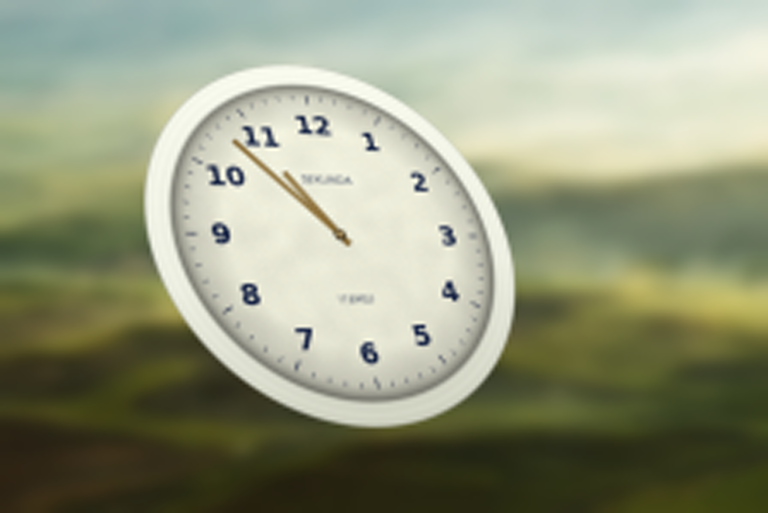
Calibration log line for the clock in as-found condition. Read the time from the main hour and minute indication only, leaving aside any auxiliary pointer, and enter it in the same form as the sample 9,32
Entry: 10,53
